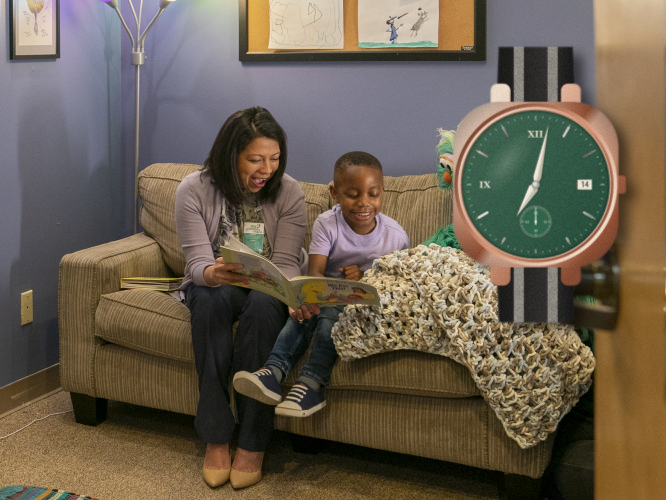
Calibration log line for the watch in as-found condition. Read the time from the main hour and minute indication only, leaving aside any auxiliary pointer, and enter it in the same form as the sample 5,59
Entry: 7,02
